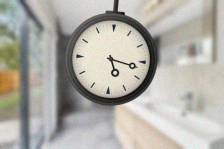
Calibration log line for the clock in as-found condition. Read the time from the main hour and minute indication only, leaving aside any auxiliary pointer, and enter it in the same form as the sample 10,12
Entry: 5,17
